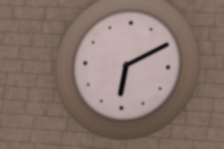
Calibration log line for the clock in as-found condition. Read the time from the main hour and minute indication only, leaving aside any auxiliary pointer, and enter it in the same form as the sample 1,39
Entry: 6,10
